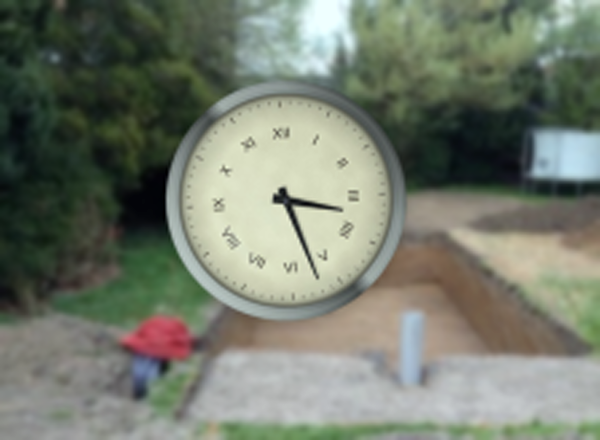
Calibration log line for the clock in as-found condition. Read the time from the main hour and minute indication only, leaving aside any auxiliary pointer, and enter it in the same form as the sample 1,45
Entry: 3,27
